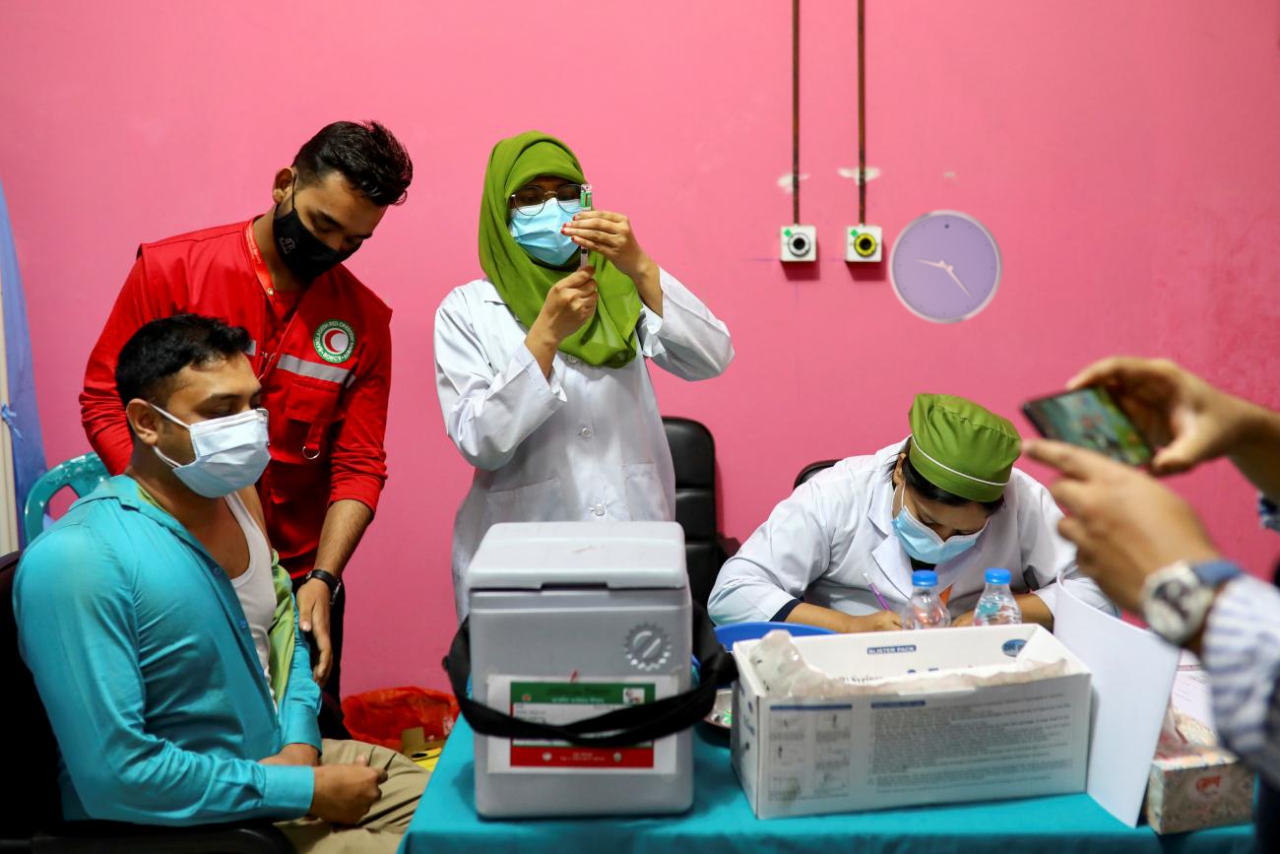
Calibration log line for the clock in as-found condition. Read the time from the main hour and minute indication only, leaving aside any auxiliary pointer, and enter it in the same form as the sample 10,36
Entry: 9,23
